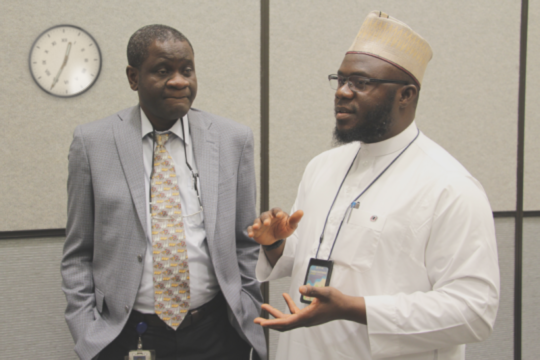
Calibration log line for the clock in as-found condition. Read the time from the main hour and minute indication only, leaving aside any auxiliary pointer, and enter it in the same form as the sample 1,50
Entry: 12,35
